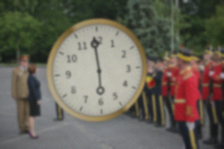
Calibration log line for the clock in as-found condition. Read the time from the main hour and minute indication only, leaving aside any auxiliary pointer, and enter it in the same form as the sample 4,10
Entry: 5,59
